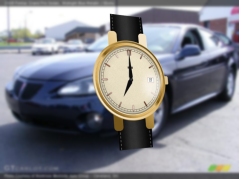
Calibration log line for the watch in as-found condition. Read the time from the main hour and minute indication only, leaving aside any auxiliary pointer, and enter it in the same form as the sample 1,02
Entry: 7,00
